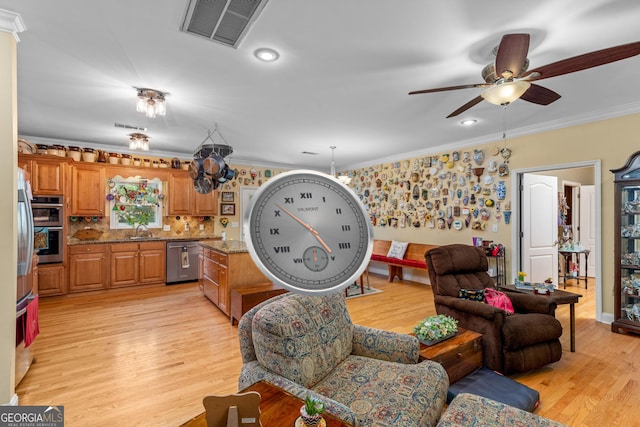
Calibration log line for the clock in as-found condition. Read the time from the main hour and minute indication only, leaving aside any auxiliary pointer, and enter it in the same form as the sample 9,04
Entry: 4,52
